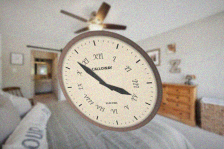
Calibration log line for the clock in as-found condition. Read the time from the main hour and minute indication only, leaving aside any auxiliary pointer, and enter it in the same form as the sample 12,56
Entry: 3,53
